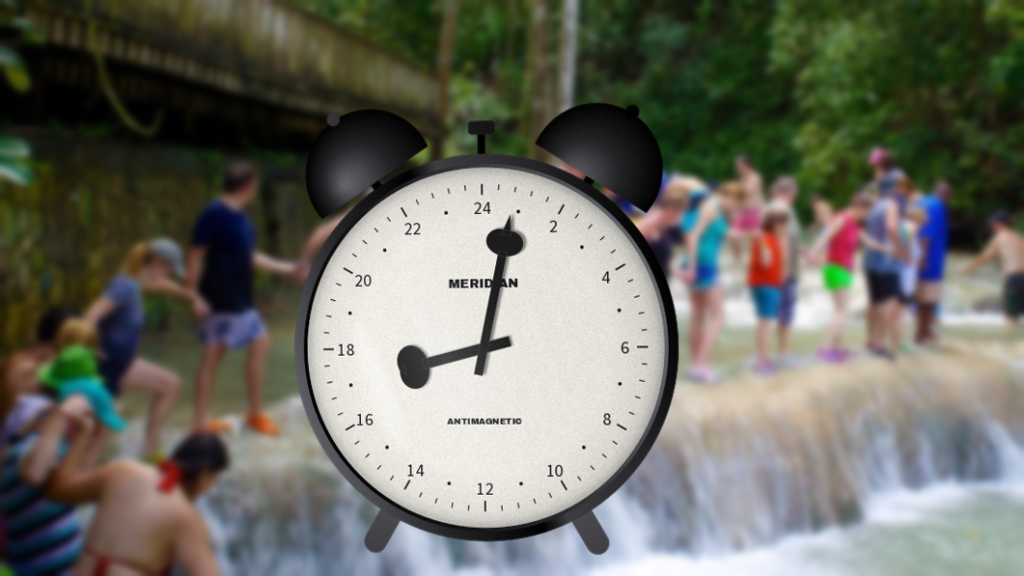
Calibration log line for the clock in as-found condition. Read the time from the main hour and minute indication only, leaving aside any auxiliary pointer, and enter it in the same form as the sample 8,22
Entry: 17,02
